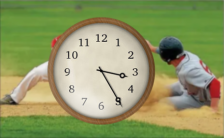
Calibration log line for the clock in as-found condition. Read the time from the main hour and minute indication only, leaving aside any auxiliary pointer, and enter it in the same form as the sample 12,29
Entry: 3,25
